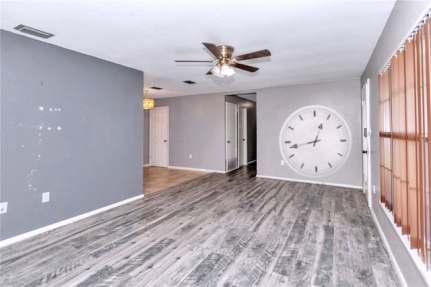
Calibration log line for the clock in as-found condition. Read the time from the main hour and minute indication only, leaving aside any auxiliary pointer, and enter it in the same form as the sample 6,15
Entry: 12,43
